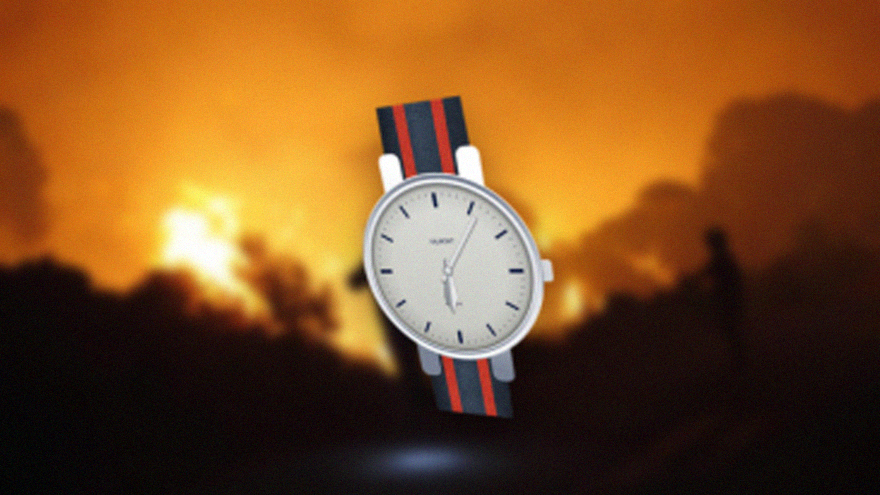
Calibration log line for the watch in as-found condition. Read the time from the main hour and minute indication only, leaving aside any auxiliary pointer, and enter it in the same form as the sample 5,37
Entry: 6,06
